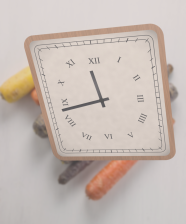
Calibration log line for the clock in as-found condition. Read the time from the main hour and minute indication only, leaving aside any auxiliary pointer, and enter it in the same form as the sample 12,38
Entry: 11,43
